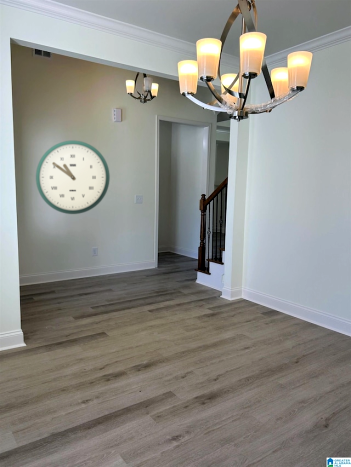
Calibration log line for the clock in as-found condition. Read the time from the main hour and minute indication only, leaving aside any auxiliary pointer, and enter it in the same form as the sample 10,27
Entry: 10,51
